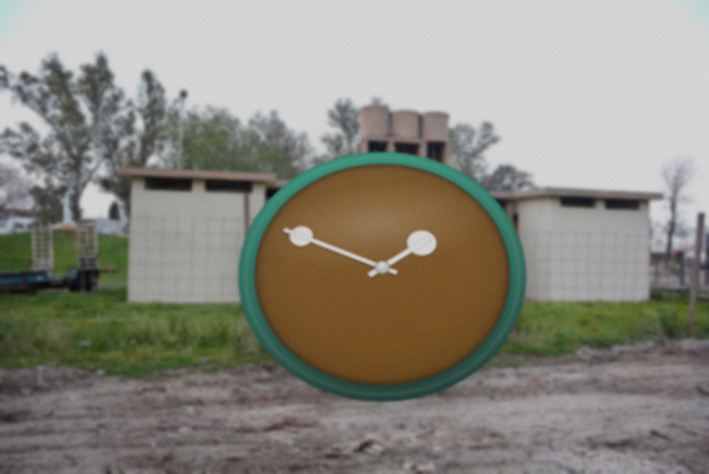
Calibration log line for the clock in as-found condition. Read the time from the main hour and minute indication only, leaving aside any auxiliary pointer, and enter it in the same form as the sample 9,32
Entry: 1,49
